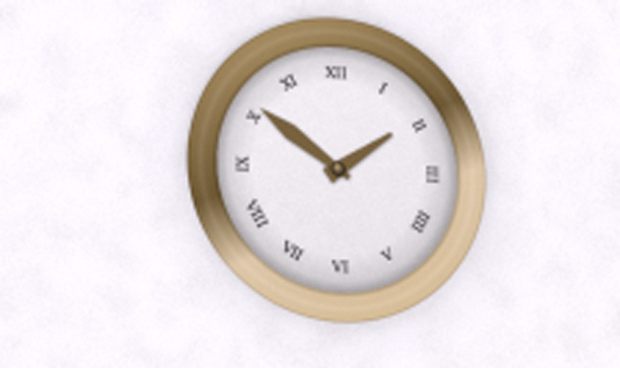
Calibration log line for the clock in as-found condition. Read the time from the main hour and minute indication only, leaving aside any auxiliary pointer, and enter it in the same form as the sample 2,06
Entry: 1,51
